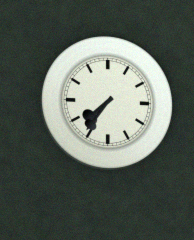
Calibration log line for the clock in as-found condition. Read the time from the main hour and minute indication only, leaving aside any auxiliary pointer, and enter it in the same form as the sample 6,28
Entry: 7,36
